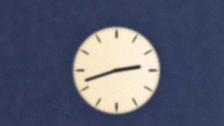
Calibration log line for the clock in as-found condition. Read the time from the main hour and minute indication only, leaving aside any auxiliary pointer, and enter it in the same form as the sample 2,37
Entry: 2,42
